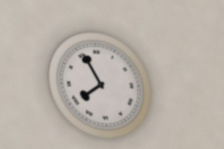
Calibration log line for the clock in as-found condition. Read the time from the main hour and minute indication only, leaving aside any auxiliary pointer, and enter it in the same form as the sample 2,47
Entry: 7,56
